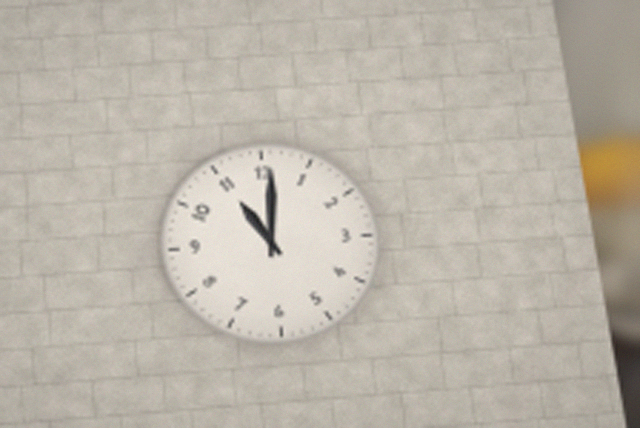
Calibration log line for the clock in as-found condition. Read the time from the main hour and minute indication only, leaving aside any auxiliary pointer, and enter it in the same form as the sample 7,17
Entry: 11,01
